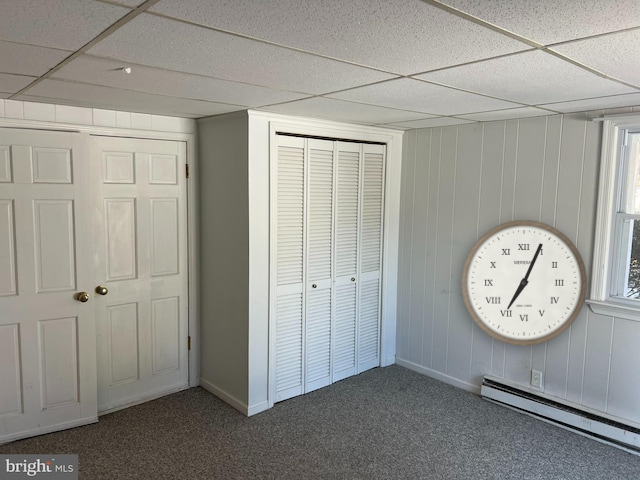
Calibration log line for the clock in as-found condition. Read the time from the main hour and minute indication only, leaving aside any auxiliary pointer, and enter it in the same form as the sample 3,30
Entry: 7,04
